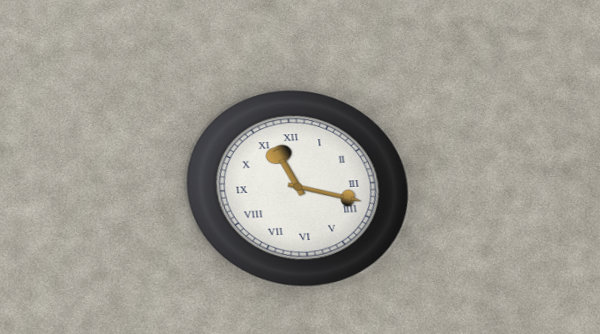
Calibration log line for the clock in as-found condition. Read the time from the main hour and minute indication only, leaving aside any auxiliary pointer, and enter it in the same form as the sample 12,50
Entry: 11,18
